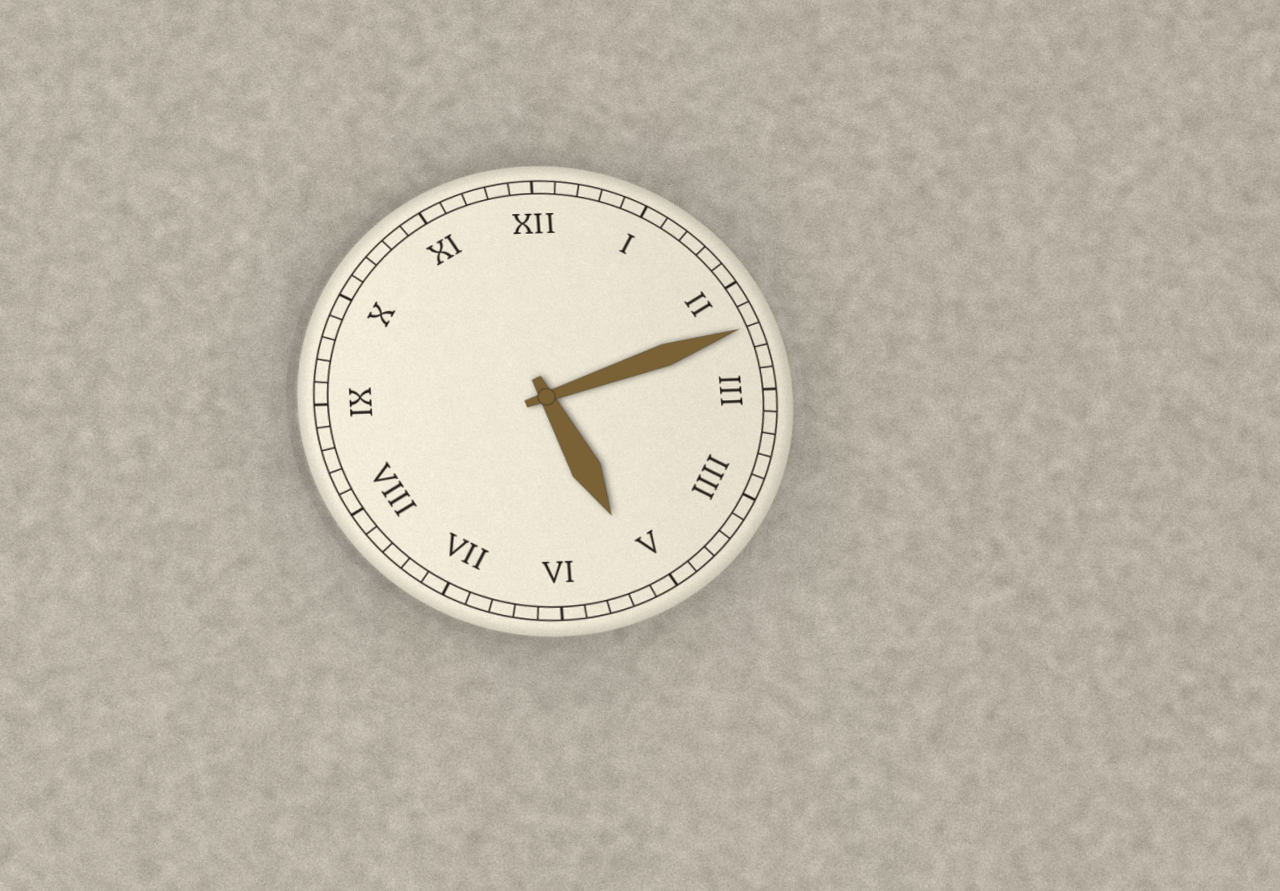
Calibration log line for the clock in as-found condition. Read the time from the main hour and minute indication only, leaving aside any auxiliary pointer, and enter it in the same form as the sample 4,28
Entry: 5,12
